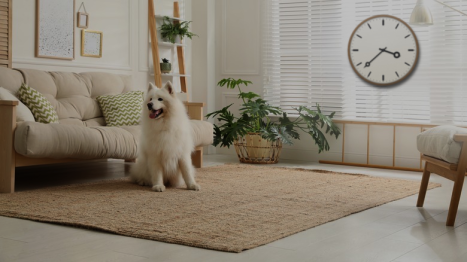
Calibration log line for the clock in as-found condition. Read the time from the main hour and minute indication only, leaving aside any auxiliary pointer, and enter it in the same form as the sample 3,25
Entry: 3,38
